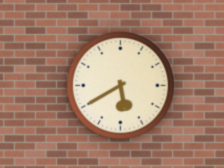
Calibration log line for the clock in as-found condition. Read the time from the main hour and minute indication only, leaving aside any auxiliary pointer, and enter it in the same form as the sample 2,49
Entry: 5,40
